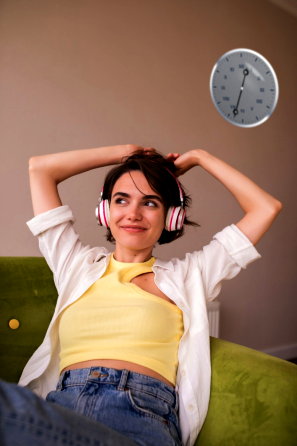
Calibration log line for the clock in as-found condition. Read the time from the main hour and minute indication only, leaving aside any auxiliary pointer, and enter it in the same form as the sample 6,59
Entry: 12,33
